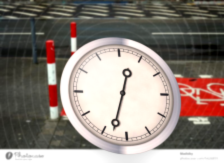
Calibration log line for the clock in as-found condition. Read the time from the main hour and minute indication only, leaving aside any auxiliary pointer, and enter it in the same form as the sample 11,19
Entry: 12,33
